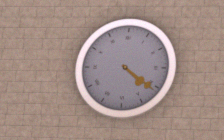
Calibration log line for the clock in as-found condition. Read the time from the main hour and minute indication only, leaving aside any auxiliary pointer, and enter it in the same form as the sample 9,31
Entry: 4,21
